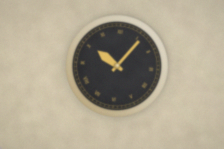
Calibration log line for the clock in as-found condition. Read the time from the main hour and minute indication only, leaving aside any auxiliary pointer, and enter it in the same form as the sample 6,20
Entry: 10,06
